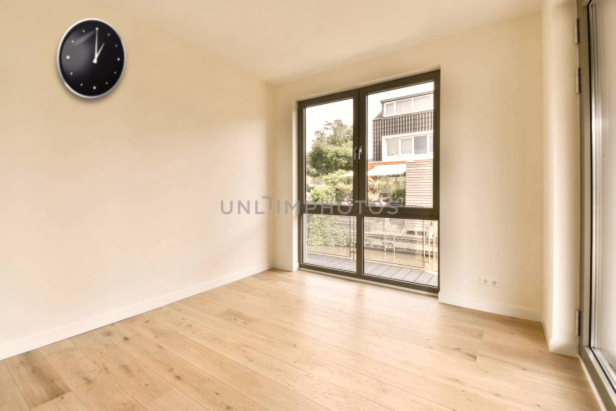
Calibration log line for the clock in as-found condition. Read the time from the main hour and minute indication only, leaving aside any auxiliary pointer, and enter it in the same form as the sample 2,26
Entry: 1,00
